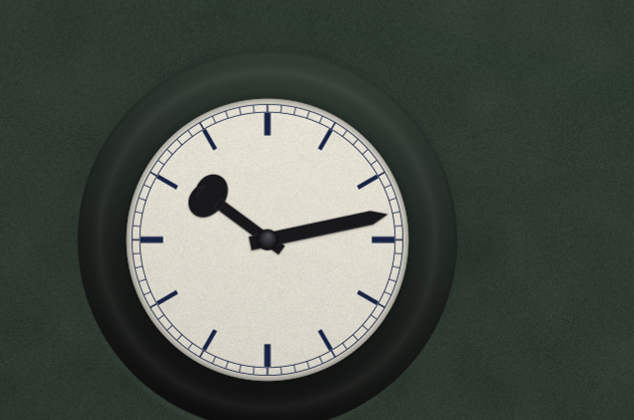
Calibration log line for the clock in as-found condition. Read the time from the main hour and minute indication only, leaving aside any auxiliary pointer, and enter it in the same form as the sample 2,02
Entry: 10,13
